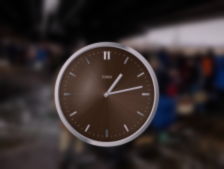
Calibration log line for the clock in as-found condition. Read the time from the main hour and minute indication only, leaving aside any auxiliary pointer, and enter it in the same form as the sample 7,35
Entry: 1,13
